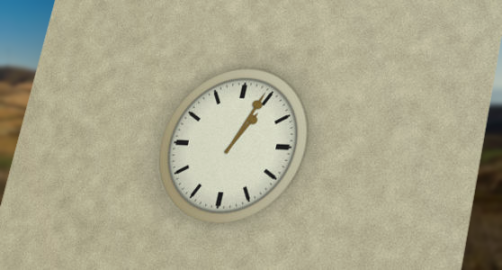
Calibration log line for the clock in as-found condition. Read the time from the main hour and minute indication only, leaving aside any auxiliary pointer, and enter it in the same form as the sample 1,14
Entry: 1,04
